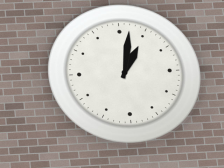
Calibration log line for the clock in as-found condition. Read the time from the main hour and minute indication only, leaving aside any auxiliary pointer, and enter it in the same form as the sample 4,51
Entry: 1,02
